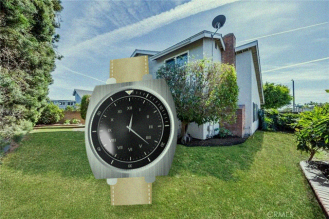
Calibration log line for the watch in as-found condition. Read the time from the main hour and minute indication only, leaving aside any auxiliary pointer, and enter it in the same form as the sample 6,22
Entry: 12,22
